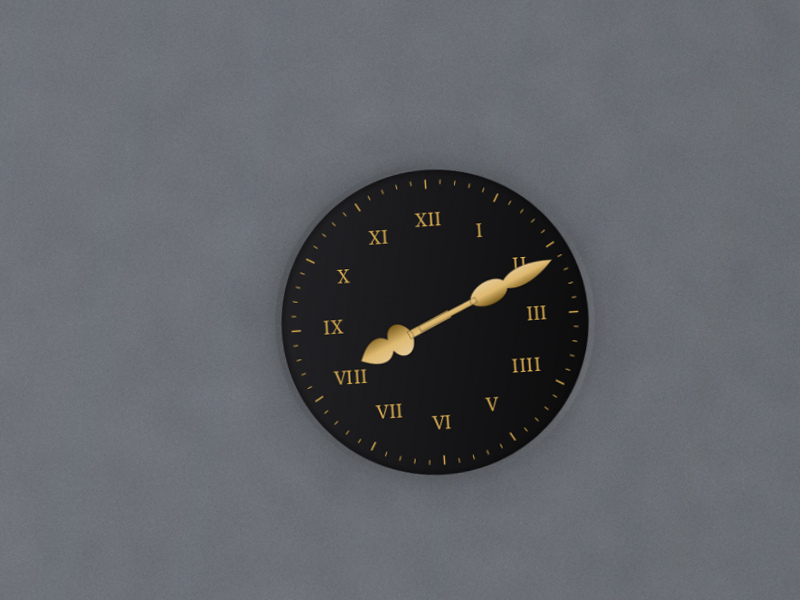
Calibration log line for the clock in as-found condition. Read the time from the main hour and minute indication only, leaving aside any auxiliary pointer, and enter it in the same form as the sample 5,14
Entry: 8,11
